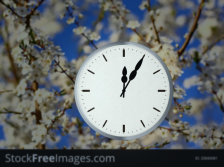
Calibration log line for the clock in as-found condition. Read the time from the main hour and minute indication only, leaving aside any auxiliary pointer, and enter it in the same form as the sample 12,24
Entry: 12,05
